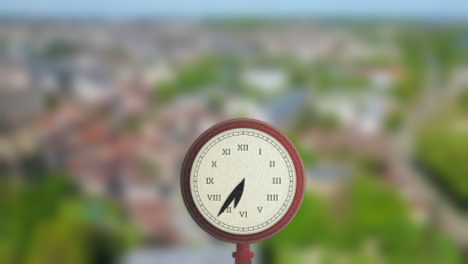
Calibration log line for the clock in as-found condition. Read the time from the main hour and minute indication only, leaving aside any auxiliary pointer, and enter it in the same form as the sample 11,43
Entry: 6,36
